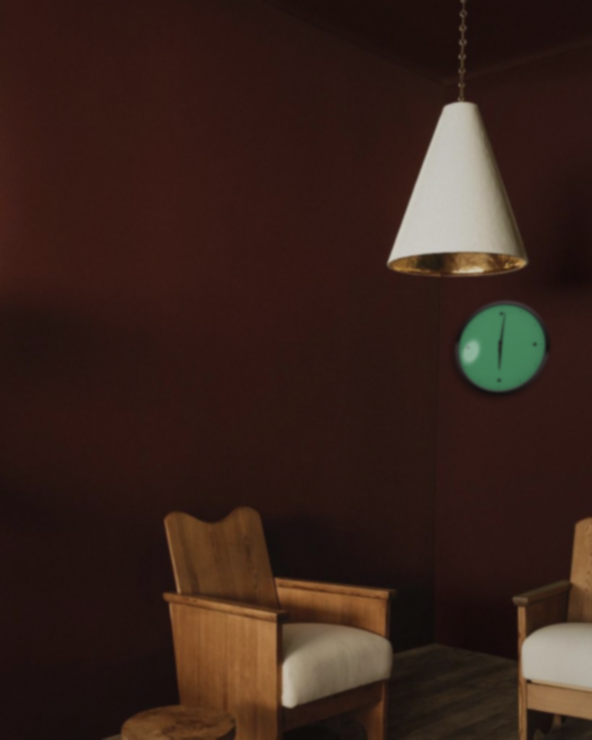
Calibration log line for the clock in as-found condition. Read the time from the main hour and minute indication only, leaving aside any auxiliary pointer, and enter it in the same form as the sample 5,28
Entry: 6,01
